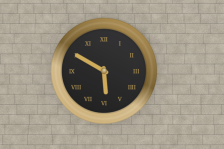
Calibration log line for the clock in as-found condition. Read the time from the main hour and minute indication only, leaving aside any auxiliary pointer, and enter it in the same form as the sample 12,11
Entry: 5,50
